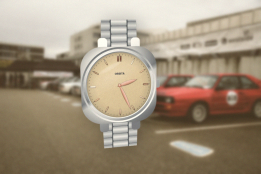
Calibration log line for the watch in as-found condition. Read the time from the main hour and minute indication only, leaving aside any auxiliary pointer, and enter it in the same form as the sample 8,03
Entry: 2,26
